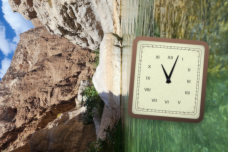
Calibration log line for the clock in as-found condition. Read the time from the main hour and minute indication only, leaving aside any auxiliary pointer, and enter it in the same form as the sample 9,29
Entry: 11,03
